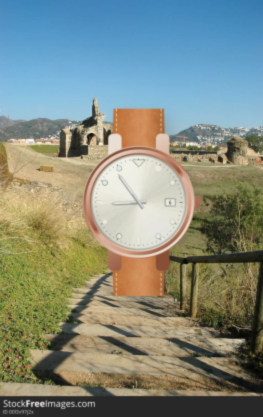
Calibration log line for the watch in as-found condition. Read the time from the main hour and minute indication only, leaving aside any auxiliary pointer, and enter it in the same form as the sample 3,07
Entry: 8,54
